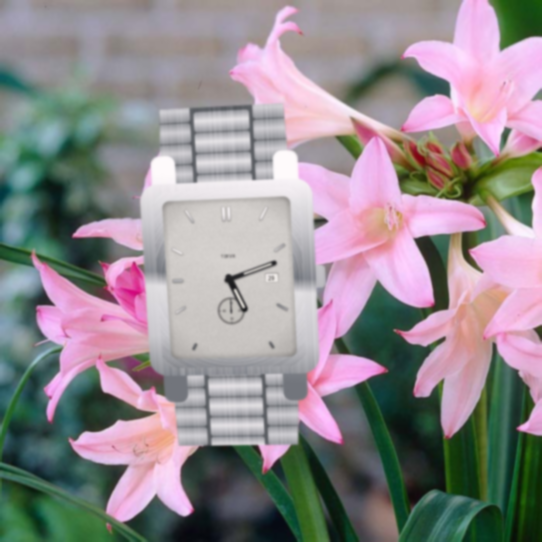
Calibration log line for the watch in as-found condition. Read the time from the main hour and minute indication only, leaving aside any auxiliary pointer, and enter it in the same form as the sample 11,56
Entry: 5,12
